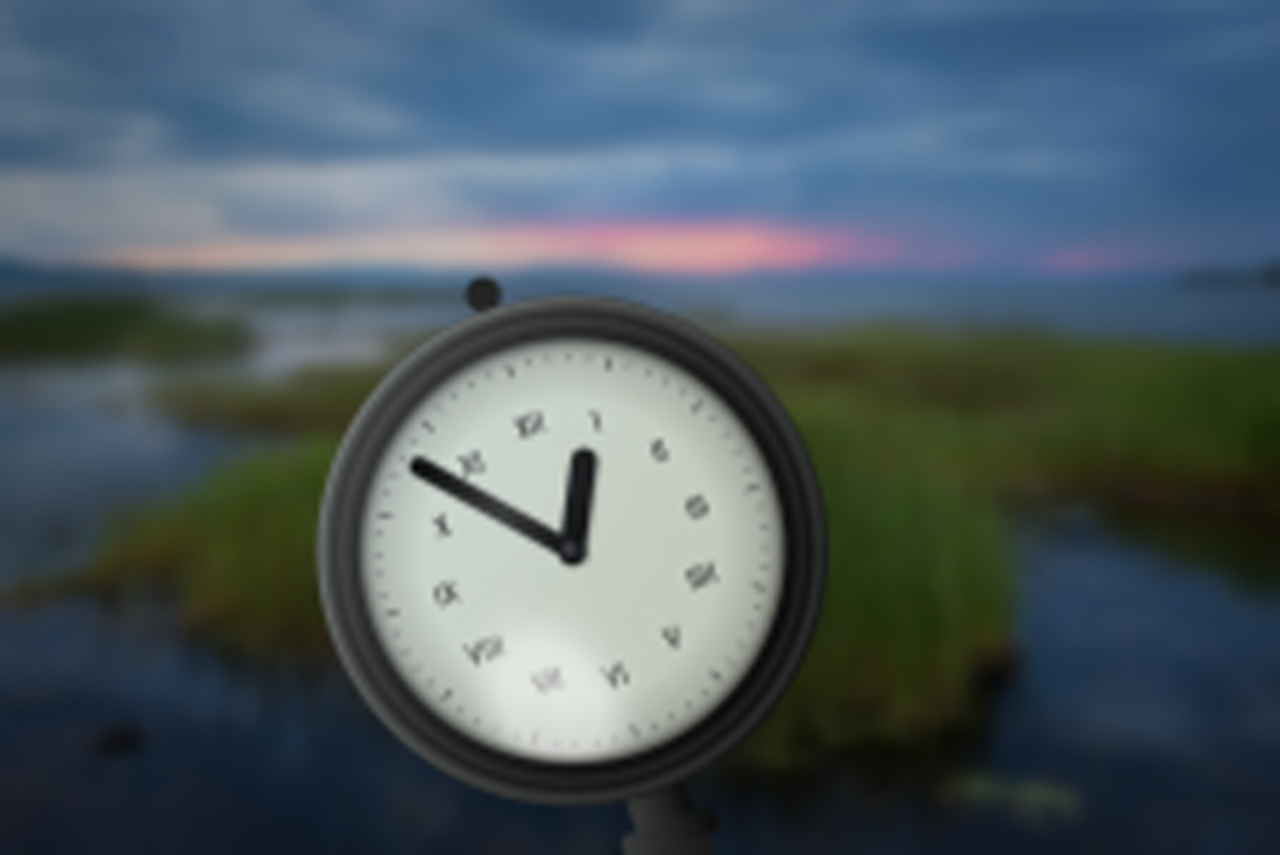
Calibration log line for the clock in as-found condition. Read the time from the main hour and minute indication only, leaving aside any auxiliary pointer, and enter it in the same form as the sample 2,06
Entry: 12,53
